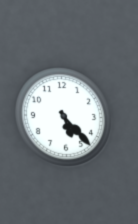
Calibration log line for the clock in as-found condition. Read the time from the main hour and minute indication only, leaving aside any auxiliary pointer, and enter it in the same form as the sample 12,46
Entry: 5,23
